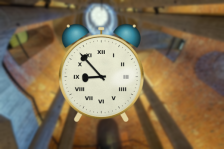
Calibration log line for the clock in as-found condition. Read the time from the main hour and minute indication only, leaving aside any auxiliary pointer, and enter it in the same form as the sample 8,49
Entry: 8,53
